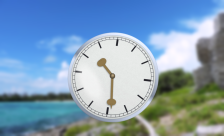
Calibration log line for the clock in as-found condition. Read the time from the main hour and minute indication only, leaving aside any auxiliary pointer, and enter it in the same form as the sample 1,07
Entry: 10,29
